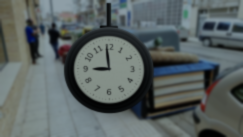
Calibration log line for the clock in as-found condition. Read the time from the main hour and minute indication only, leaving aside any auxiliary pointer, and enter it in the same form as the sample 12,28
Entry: 8,59
